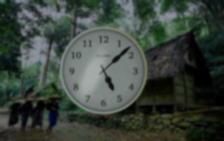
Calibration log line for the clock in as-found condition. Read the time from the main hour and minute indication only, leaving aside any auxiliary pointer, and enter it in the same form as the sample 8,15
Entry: 5,08
